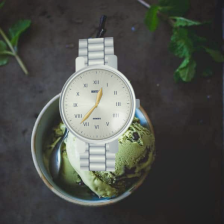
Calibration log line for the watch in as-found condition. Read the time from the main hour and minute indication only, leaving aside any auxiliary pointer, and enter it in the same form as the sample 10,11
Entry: 12,37
